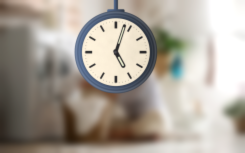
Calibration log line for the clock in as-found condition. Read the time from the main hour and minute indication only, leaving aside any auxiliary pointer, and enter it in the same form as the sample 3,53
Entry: 5,03
